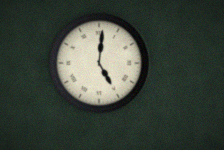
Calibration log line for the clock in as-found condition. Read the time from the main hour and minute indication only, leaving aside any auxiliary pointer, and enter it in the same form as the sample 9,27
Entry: 5,01
